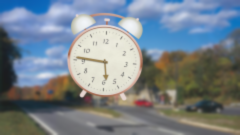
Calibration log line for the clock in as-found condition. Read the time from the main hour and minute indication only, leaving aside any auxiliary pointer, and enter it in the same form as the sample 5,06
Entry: 5,46
